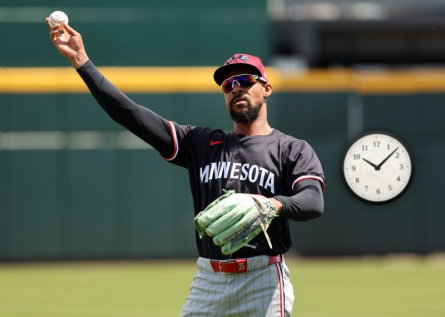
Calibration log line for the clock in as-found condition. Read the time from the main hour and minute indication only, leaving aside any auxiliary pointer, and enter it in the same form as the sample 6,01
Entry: 10,08
